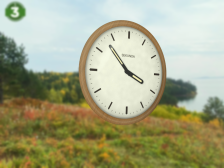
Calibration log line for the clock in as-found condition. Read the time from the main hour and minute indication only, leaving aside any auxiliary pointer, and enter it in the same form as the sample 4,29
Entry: 3,53
